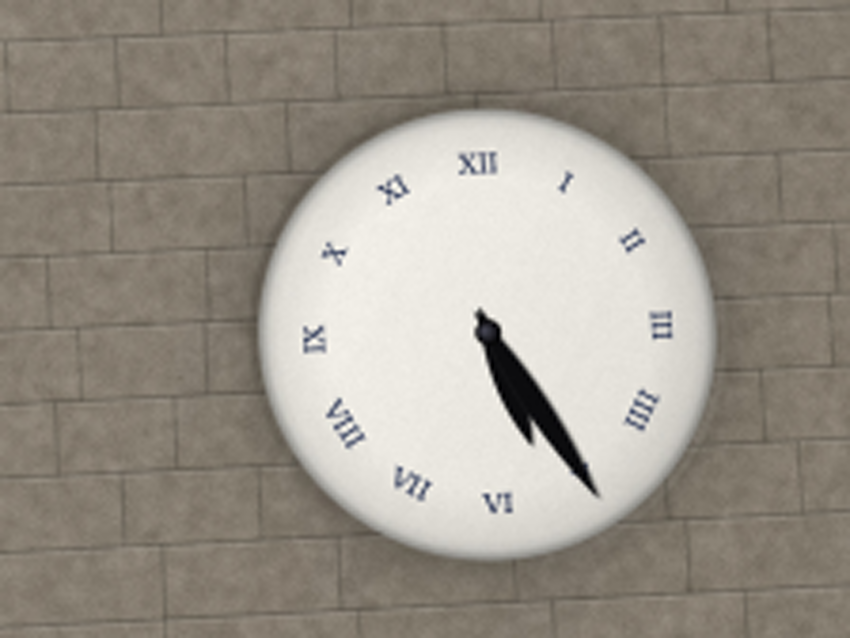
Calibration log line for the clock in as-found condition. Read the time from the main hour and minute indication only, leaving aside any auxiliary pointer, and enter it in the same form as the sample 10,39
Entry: 5,25
